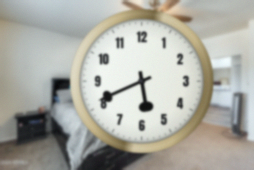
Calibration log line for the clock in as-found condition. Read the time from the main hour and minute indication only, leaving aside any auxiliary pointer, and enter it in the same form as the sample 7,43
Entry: 5,41
